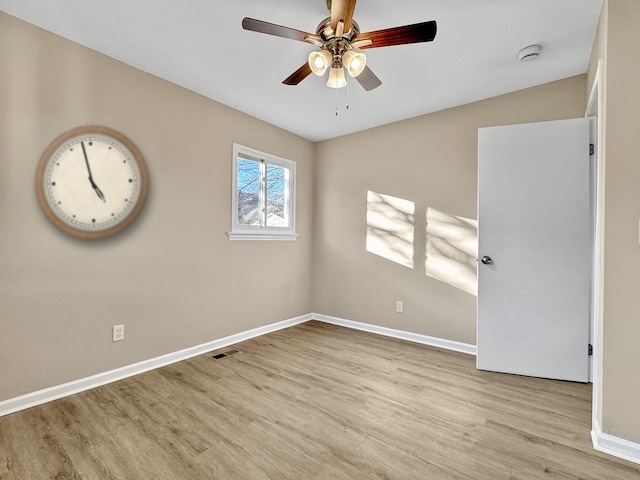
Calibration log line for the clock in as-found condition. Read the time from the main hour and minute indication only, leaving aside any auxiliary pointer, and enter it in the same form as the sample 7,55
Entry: 4,58
